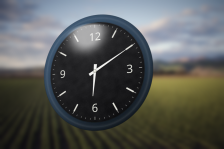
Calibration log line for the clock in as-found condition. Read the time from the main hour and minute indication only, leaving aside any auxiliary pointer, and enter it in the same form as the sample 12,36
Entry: 6,10
